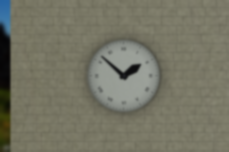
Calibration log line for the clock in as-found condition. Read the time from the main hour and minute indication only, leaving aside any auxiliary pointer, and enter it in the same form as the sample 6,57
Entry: 1,52
